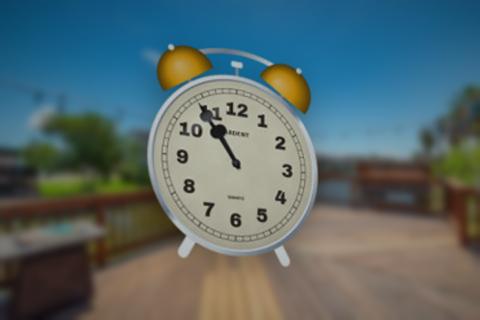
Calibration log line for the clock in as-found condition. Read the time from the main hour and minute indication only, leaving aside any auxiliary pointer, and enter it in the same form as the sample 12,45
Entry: 10,54
